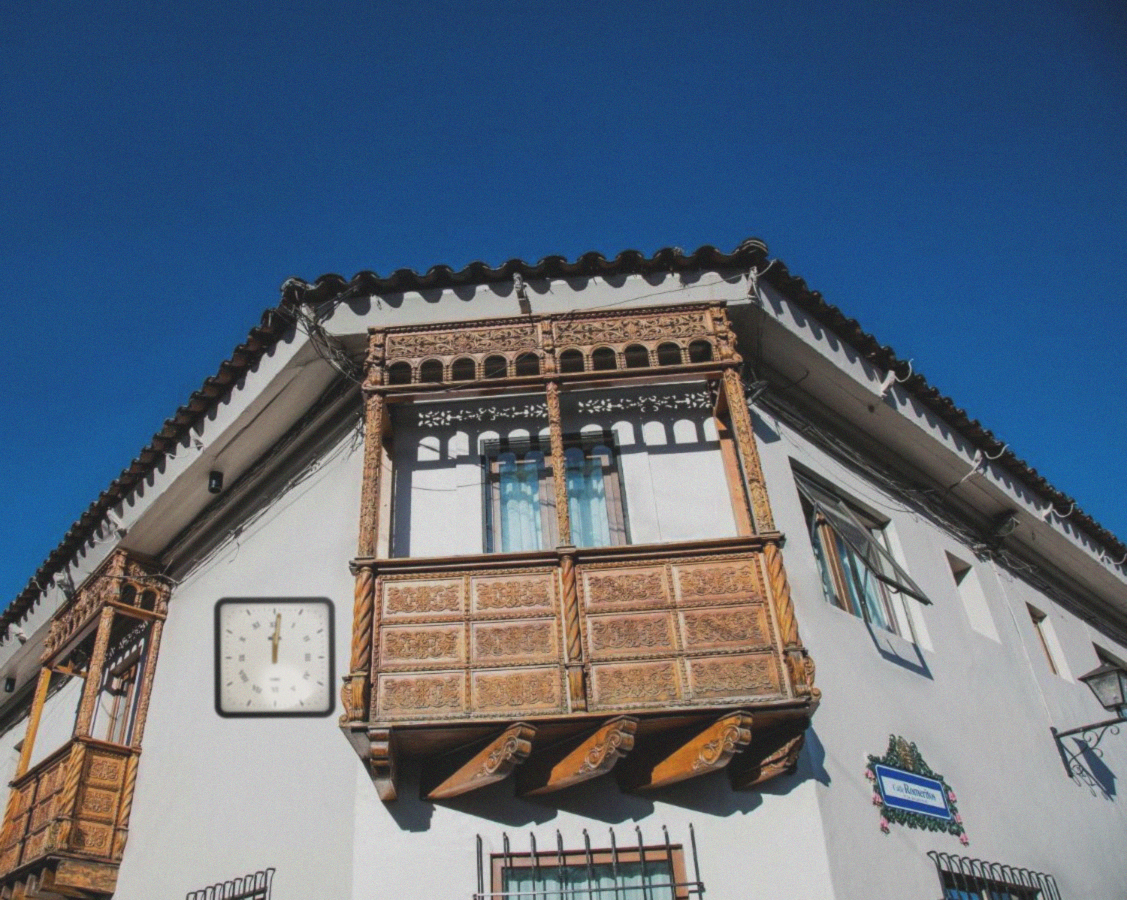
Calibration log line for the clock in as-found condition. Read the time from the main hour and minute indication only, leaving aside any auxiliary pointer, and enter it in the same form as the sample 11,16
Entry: 12,01
